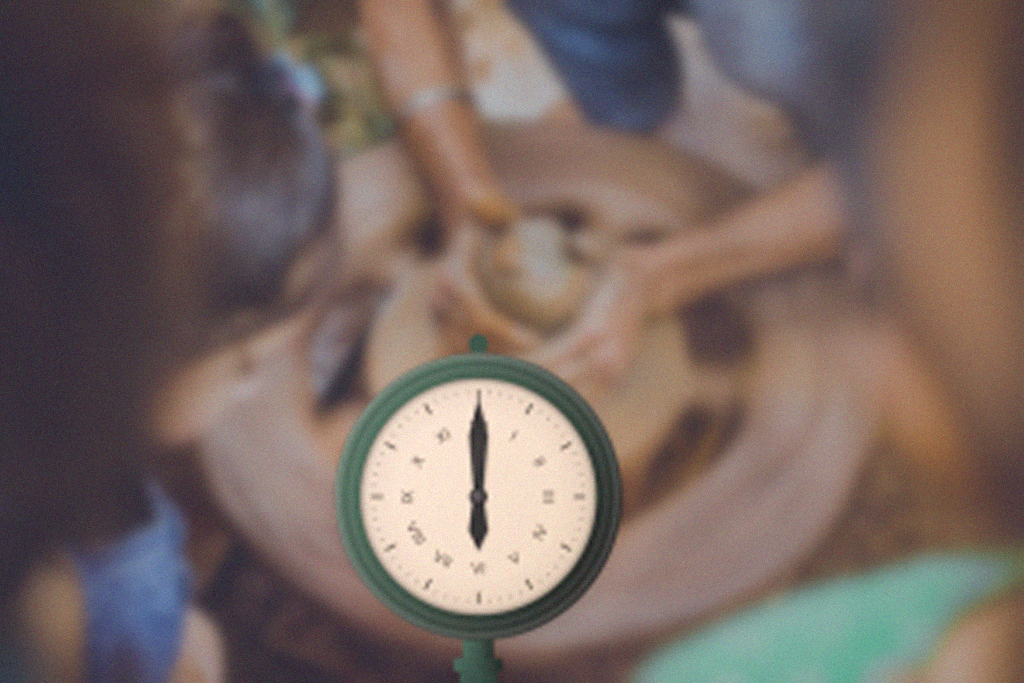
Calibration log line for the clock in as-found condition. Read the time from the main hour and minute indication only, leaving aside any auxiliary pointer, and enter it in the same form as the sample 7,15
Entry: 6,00
